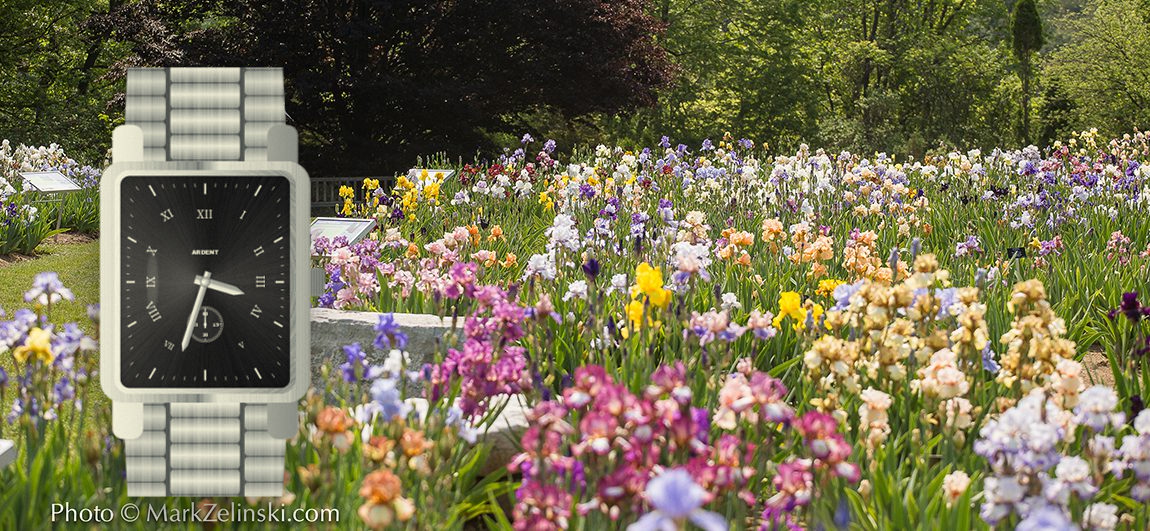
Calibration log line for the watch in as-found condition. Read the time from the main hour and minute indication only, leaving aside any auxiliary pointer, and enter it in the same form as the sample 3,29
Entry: 3,33
